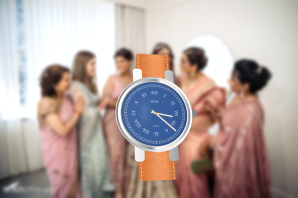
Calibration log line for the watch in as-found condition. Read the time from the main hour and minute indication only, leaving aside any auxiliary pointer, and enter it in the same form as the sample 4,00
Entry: 3,22
